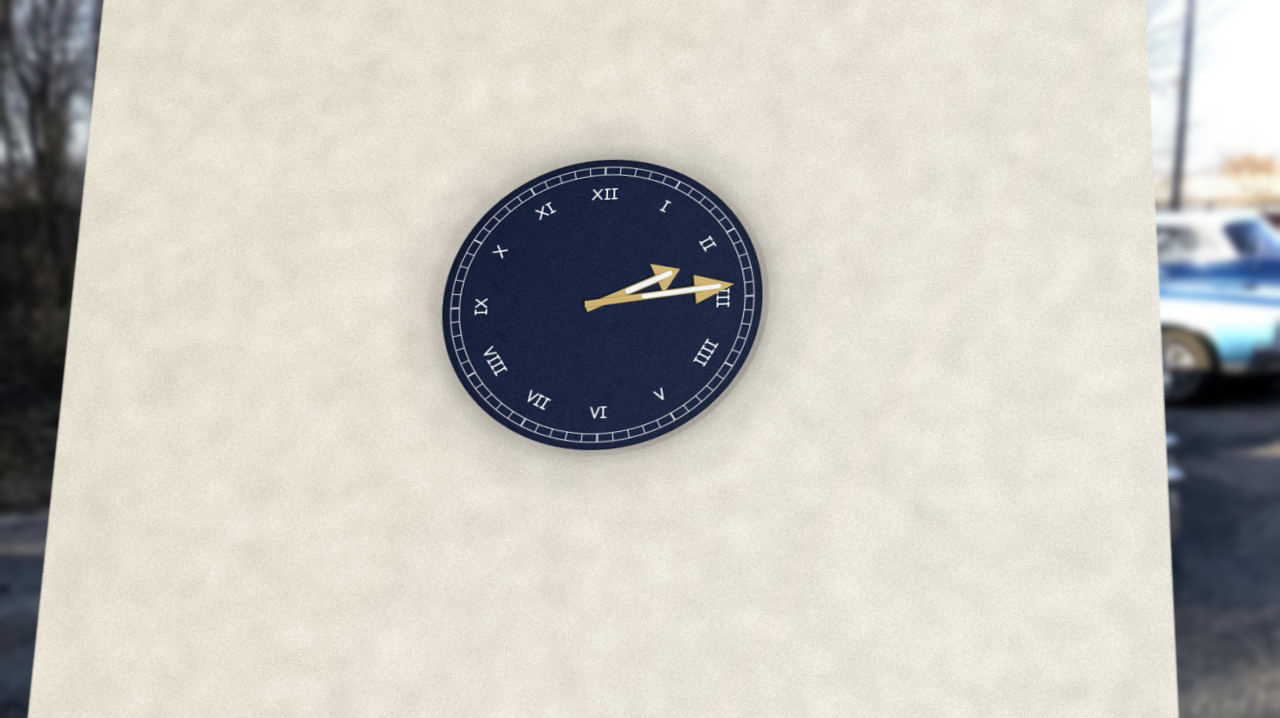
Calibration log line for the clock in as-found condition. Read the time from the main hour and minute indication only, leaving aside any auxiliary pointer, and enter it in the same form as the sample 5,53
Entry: 2,14
